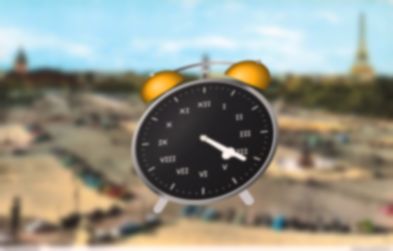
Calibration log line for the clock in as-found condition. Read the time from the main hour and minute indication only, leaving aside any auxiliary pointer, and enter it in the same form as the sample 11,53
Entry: 4,21
